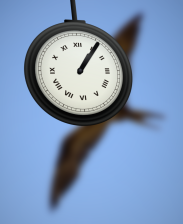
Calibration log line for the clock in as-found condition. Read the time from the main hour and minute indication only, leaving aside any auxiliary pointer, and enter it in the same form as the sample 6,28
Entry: 1,06
